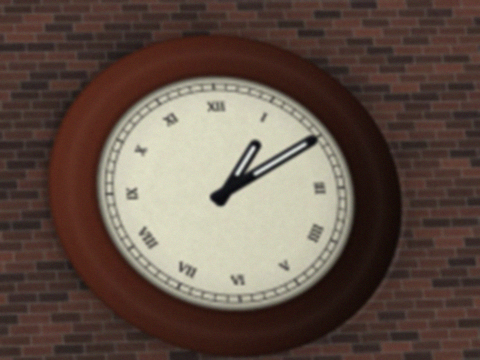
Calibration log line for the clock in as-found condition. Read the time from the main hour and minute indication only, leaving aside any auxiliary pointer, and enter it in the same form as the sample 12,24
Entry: 1,10
